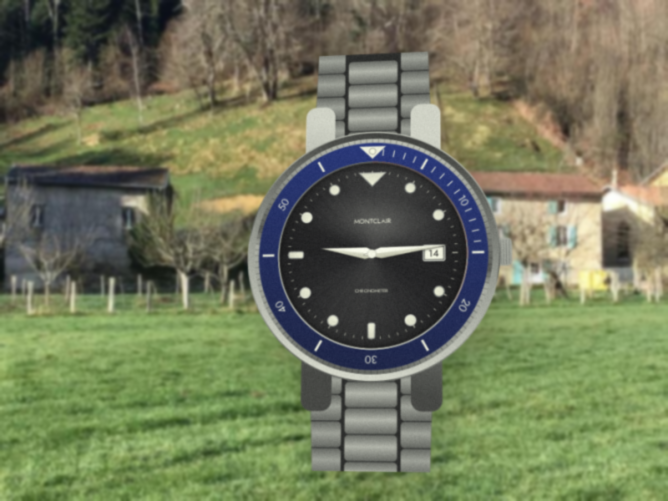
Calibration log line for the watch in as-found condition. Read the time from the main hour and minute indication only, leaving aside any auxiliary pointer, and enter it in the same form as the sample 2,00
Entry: 9,14
